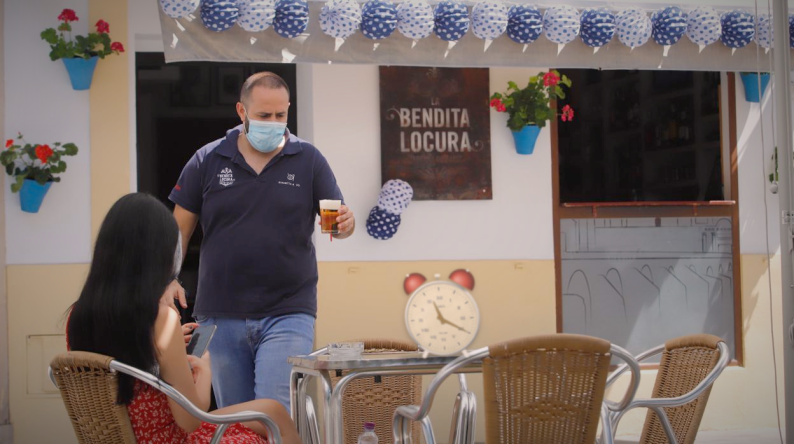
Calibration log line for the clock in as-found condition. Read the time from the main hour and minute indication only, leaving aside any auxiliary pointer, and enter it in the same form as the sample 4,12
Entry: 11,20
